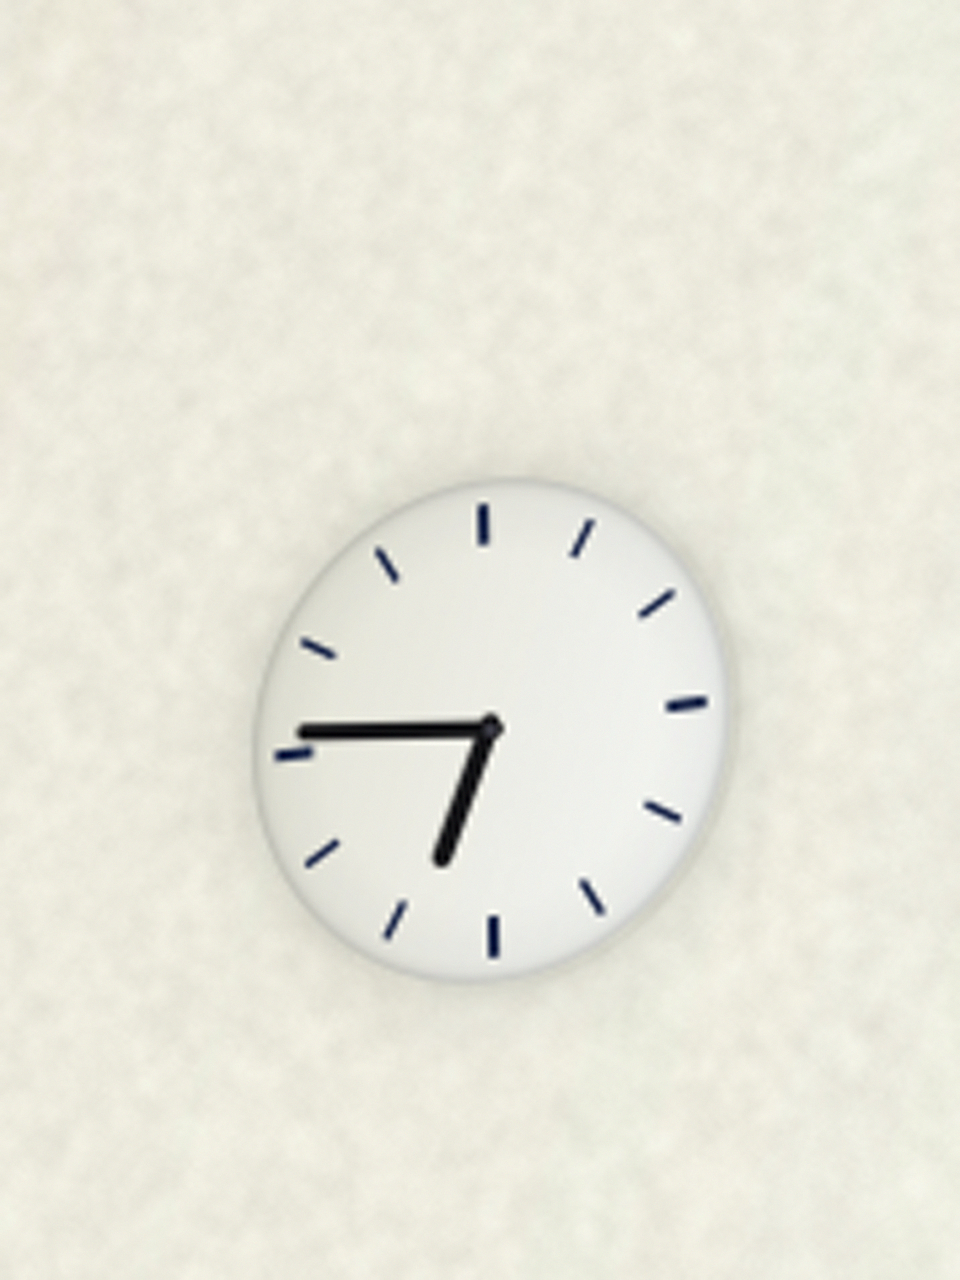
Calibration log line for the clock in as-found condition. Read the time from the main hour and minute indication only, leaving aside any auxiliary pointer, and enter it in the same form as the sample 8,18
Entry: 6,46
